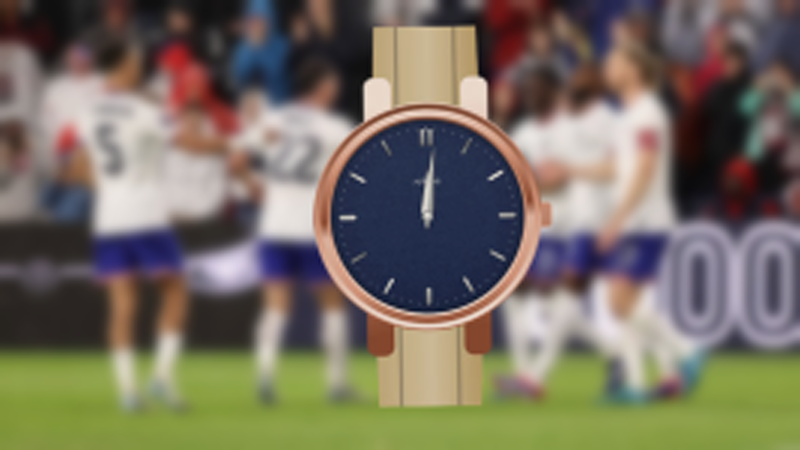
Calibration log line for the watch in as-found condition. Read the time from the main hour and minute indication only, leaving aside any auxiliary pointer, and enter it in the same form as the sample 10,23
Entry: 12,01
